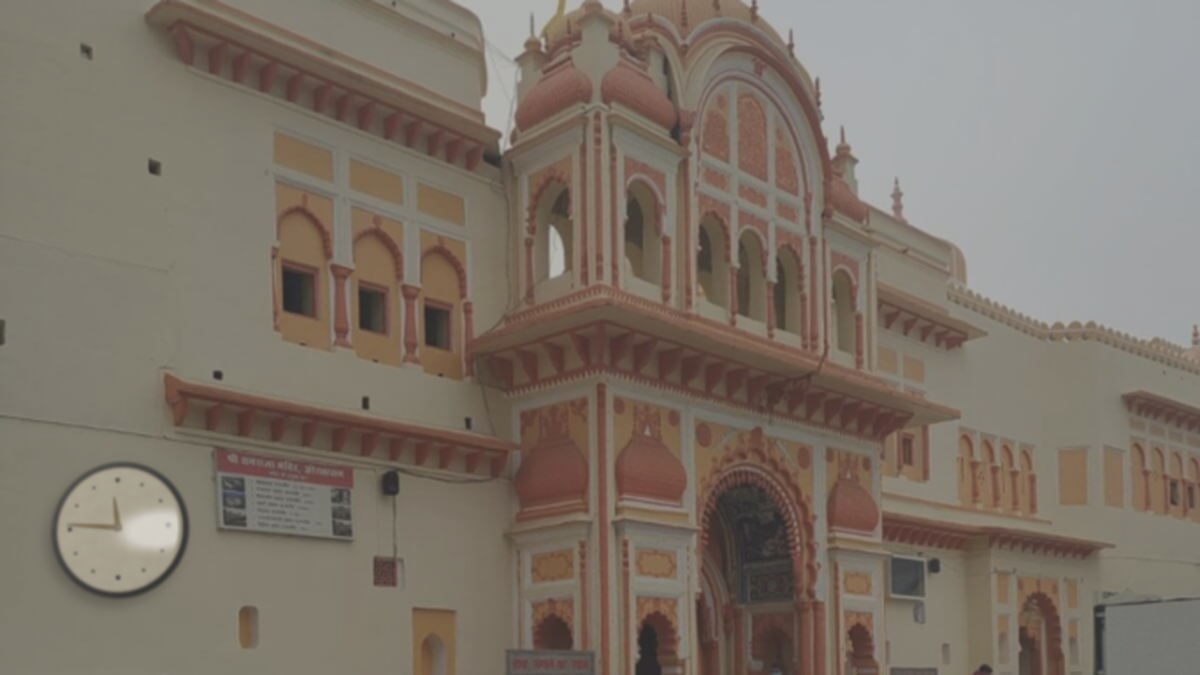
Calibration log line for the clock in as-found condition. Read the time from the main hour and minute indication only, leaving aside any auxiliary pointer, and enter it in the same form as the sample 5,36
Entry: 11,46
